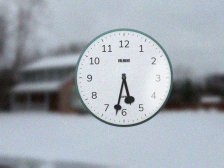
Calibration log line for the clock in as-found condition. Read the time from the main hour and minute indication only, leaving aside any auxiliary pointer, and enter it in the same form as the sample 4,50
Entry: 5,32
